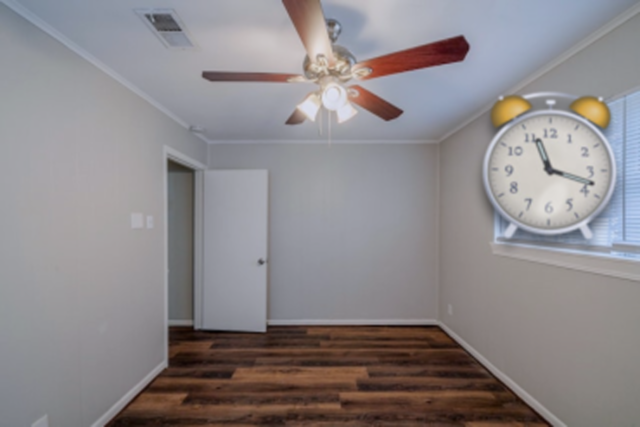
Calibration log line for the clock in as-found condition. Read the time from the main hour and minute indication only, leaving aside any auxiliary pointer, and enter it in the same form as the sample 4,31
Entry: 11,18
